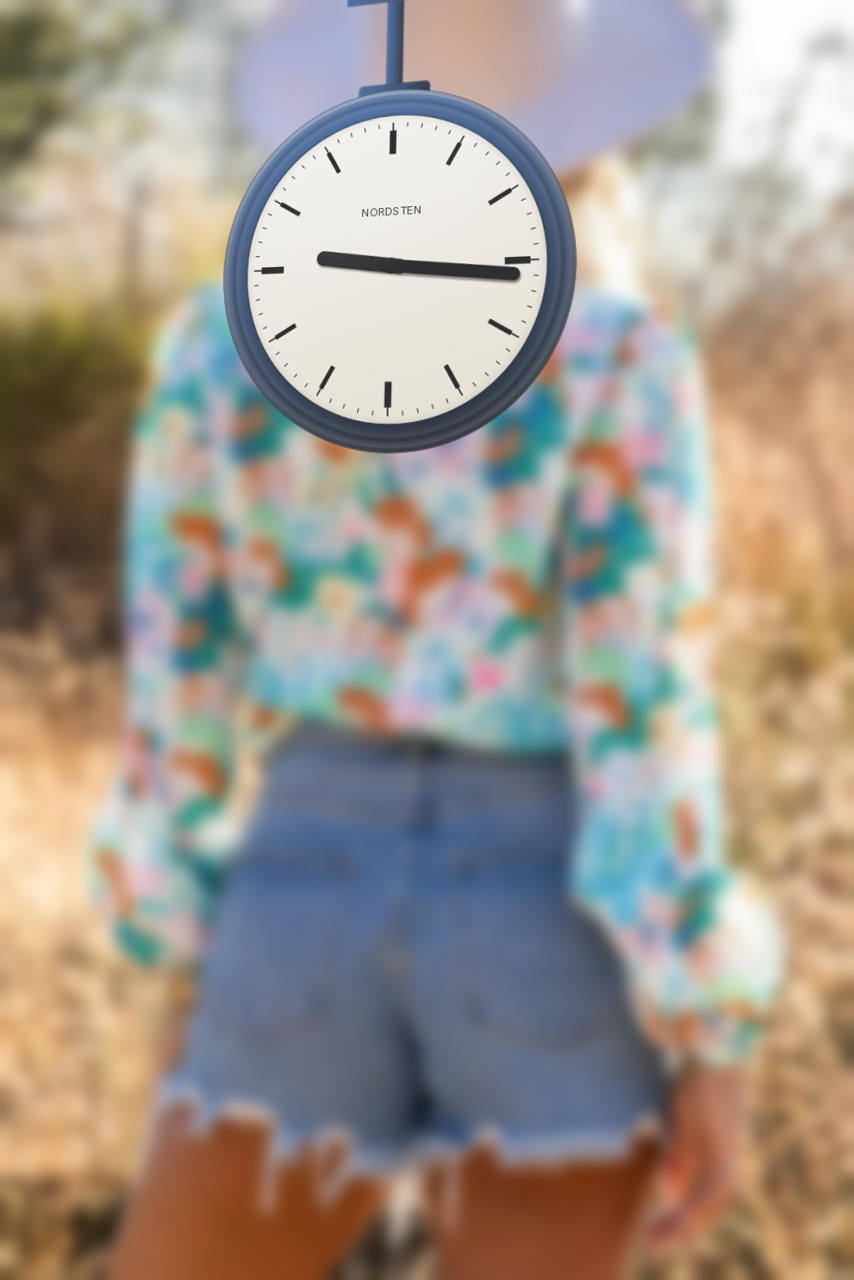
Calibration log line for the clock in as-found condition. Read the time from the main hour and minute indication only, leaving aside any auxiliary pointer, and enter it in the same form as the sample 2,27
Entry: 9,16
